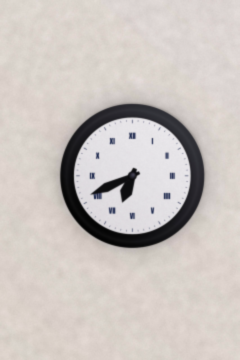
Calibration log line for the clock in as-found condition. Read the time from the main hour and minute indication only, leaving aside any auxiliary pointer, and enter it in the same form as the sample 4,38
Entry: 6,41
